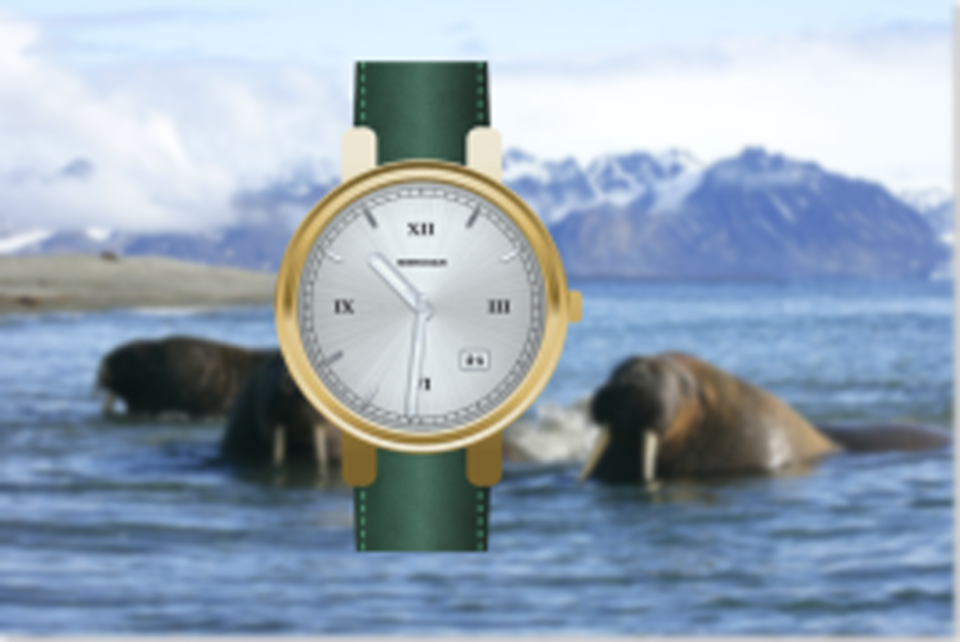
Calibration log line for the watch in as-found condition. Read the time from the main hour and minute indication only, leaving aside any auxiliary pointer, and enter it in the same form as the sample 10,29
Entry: 10,31
